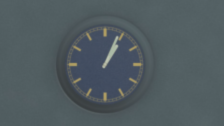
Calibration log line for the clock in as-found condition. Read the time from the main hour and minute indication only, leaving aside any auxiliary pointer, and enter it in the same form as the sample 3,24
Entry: 1,04
